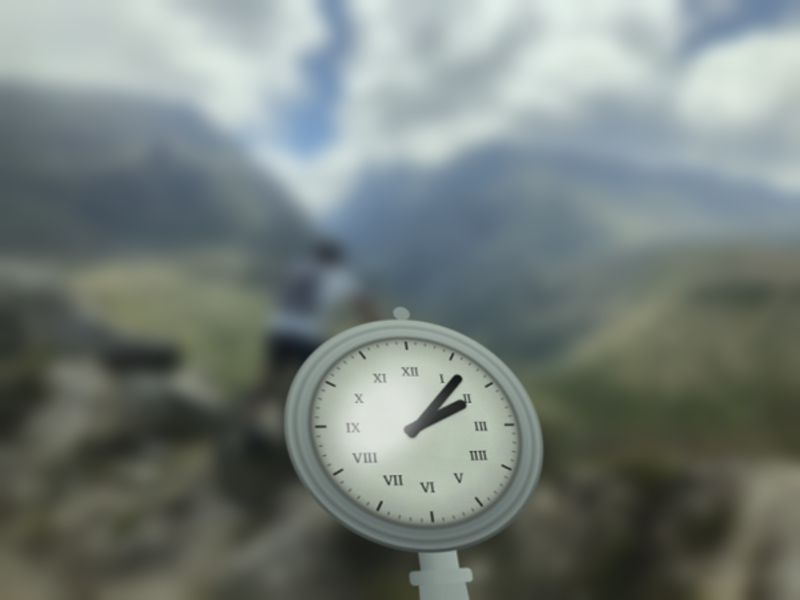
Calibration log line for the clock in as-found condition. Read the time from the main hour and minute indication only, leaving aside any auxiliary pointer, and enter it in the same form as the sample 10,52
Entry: 2,07
